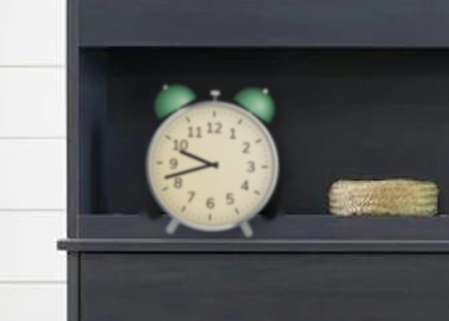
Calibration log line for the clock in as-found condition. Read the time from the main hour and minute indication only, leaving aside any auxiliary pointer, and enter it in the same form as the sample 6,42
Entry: 9,42
